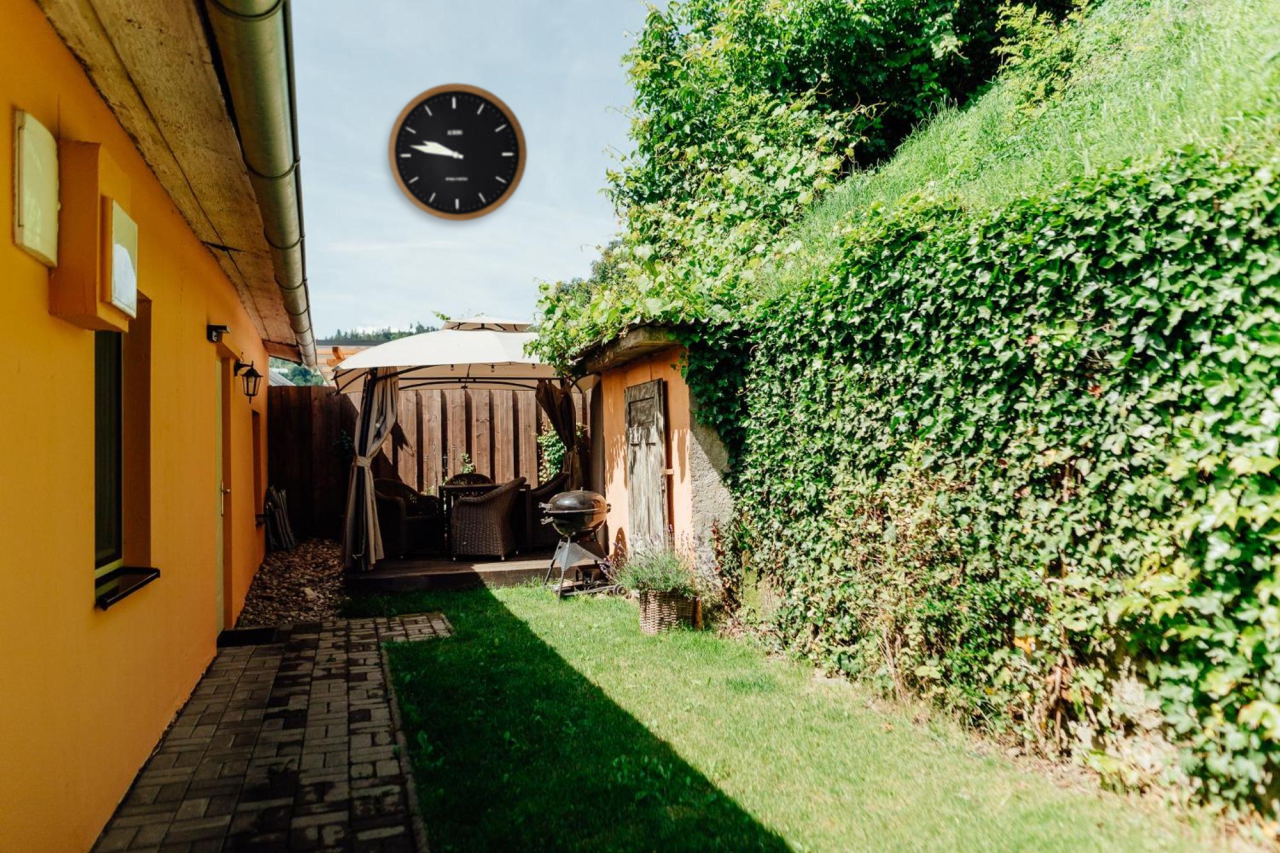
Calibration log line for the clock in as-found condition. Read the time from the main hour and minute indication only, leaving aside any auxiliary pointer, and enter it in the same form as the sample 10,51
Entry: 9,47
